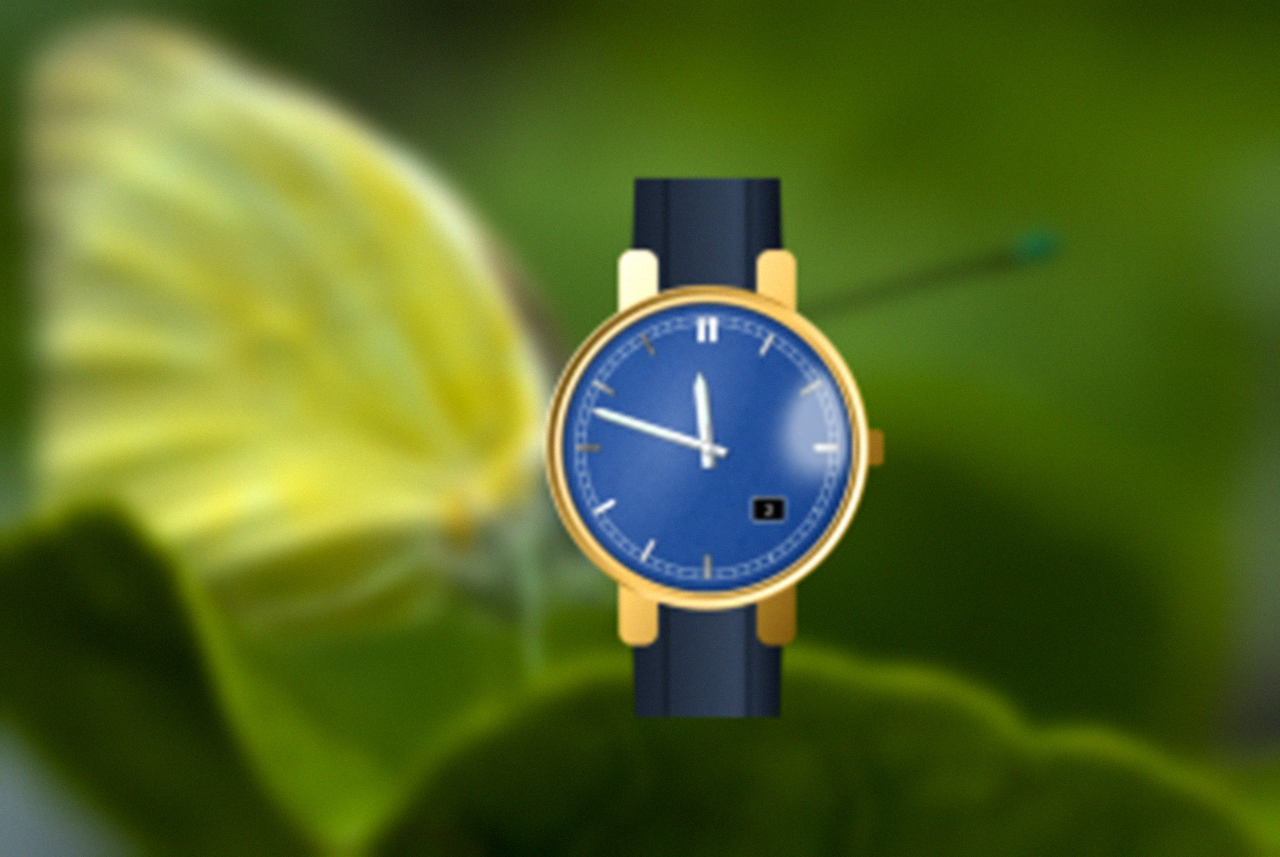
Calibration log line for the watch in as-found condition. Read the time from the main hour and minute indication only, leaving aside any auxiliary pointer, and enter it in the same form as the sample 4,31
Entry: 11,48
